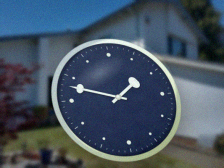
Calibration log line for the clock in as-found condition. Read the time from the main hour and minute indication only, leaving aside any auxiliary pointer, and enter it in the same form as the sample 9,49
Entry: 1,48
